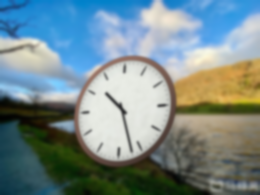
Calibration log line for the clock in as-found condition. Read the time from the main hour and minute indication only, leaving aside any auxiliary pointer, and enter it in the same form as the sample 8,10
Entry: 10,27
